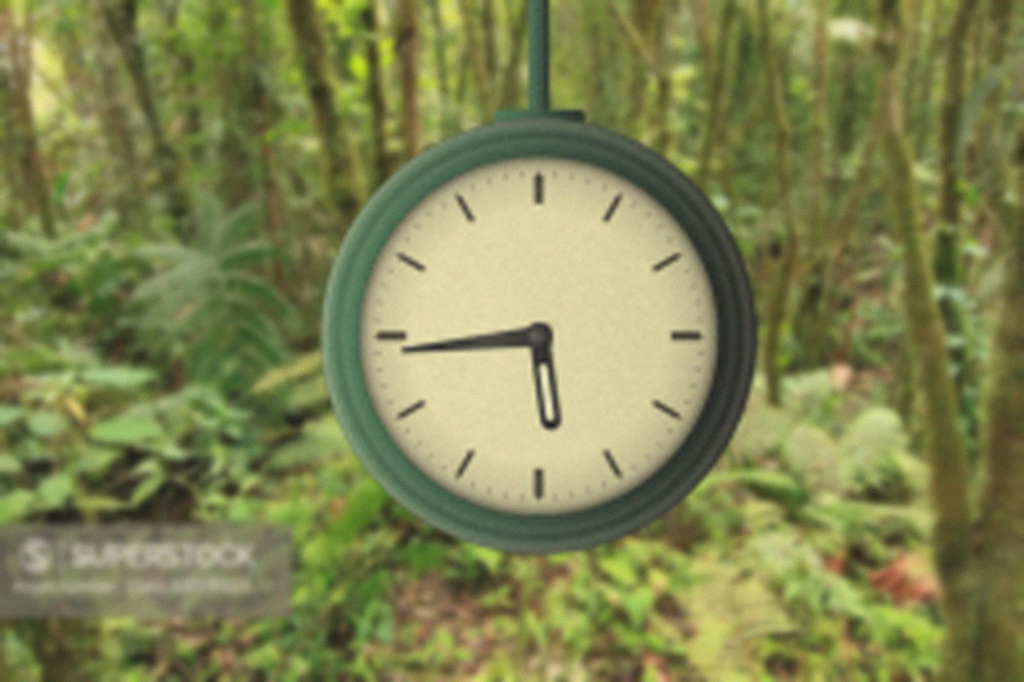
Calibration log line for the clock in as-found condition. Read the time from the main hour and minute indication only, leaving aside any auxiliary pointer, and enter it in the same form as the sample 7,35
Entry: 5,44
